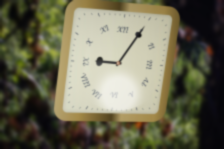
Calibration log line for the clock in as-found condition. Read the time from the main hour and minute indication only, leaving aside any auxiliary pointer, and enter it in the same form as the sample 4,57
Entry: 9,05
